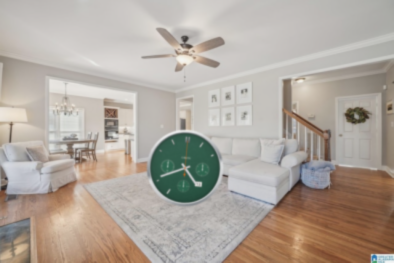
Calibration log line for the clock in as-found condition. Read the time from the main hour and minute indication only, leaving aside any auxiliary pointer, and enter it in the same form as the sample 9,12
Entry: 4,41
